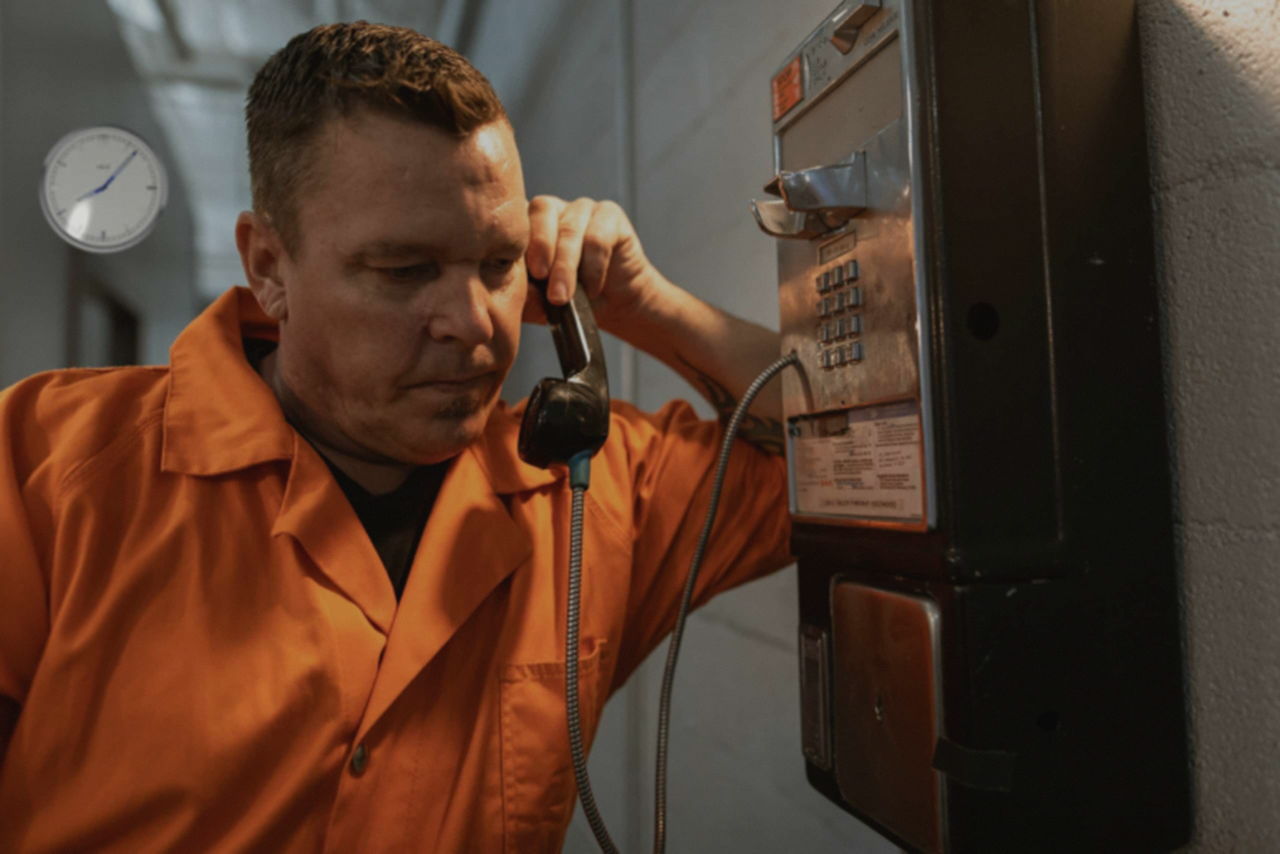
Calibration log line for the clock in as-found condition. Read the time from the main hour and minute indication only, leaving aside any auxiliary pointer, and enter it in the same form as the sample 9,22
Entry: 8,07
